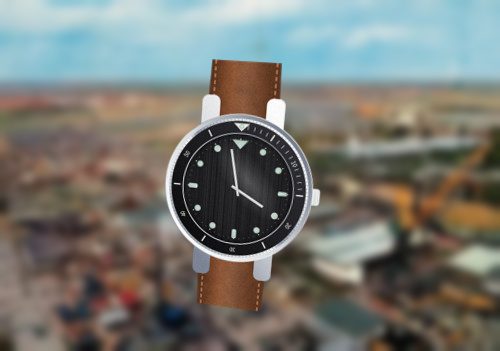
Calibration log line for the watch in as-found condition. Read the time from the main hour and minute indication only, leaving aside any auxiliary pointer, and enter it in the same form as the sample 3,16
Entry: 3,58
